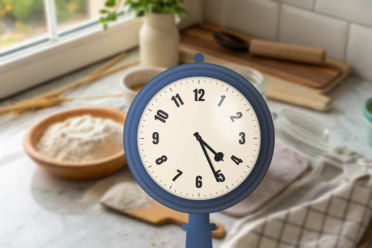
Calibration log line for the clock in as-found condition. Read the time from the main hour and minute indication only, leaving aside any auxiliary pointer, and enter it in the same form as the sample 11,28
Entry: 4,26
